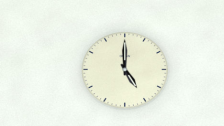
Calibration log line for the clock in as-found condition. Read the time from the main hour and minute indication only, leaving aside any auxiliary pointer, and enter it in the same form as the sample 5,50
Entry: 5,00
